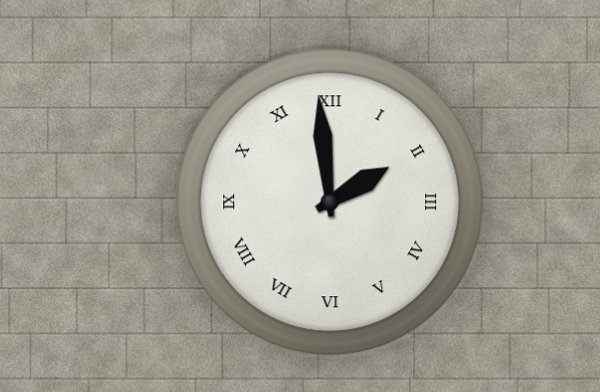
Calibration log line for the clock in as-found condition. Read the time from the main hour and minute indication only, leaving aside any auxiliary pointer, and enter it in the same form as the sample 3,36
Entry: 1,59
